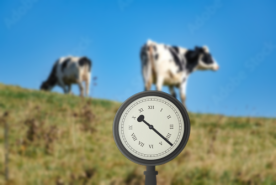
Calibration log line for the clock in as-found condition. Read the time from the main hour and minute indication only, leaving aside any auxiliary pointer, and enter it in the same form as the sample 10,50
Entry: 10,22
